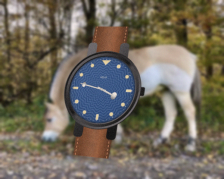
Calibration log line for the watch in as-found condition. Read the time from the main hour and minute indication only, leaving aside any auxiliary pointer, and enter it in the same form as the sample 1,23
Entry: 3,47
